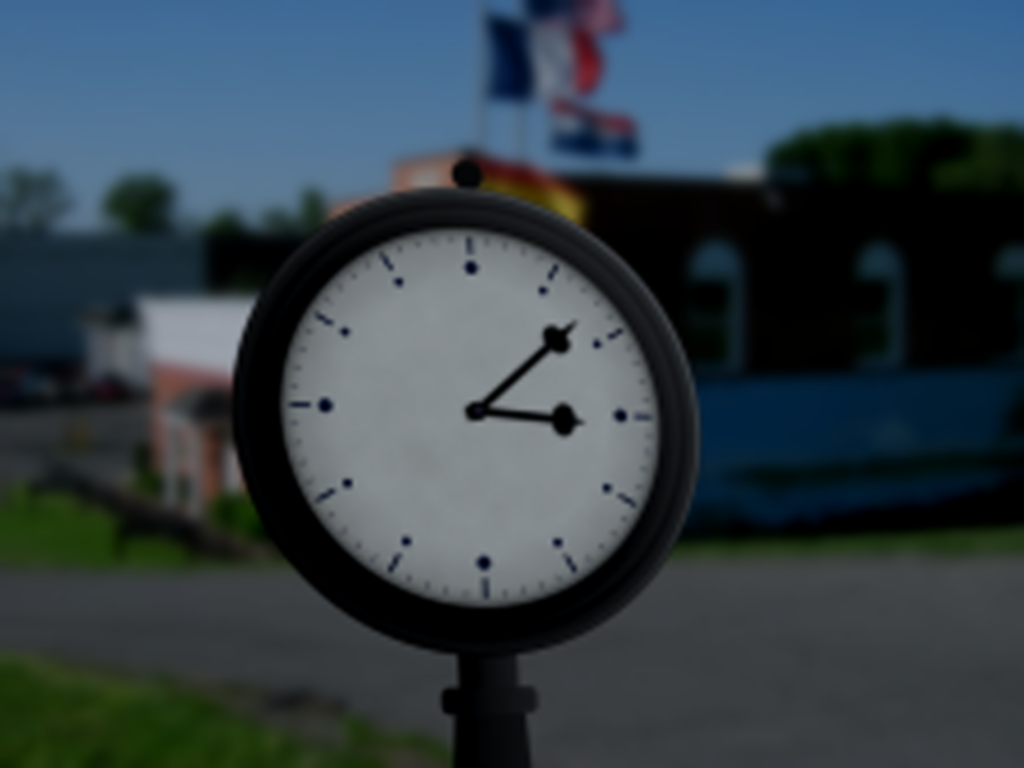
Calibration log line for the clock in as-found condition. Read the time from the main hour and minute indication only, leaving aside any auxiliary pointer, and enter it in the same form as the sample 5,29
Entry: 3,08
